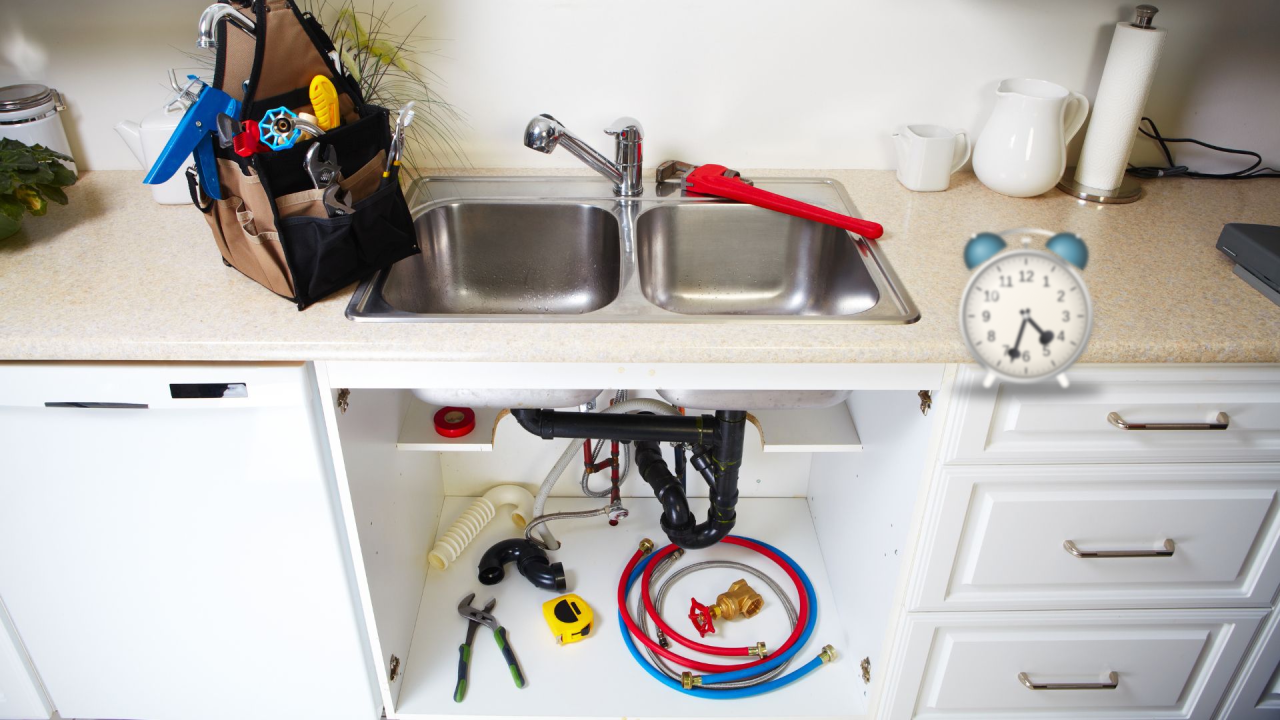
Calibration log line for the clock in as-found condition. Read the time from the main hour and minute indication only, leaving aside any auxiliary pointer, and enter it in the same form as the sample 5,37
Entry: 4,33
